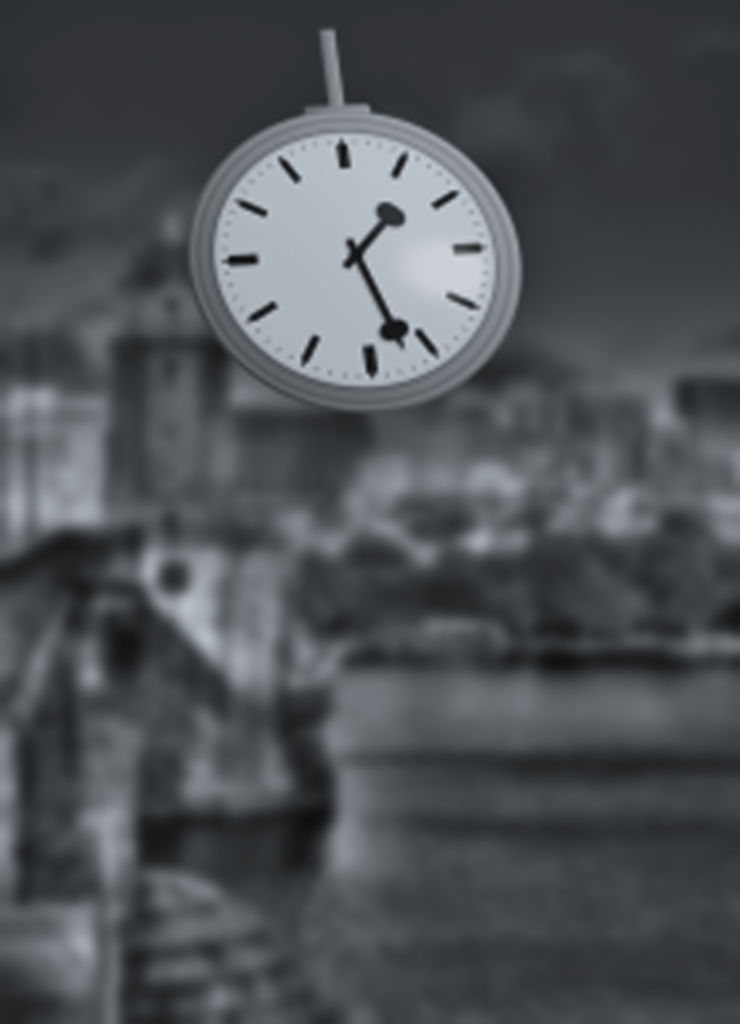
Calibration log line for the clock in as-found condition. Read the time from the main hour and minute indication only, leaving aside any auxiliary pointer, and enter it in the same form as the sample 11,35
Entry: 1,27
